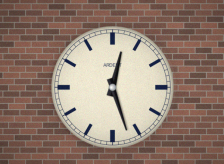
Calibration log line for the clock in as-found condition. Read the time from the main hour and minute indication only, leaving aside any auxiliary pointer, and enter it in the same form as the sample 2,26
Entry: 12,27
